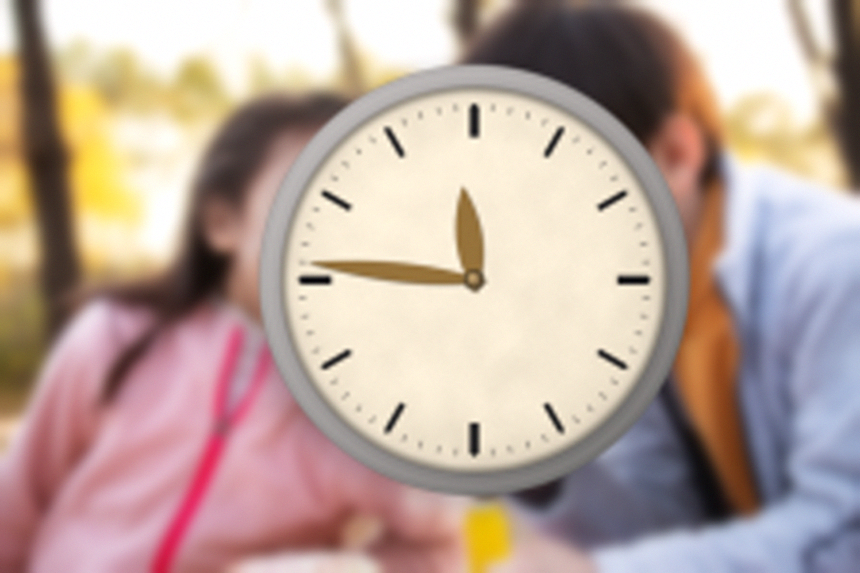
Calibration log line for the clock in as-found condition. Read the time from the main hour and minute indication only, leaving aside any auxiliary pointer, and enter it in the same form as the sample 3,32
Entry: 11,46
